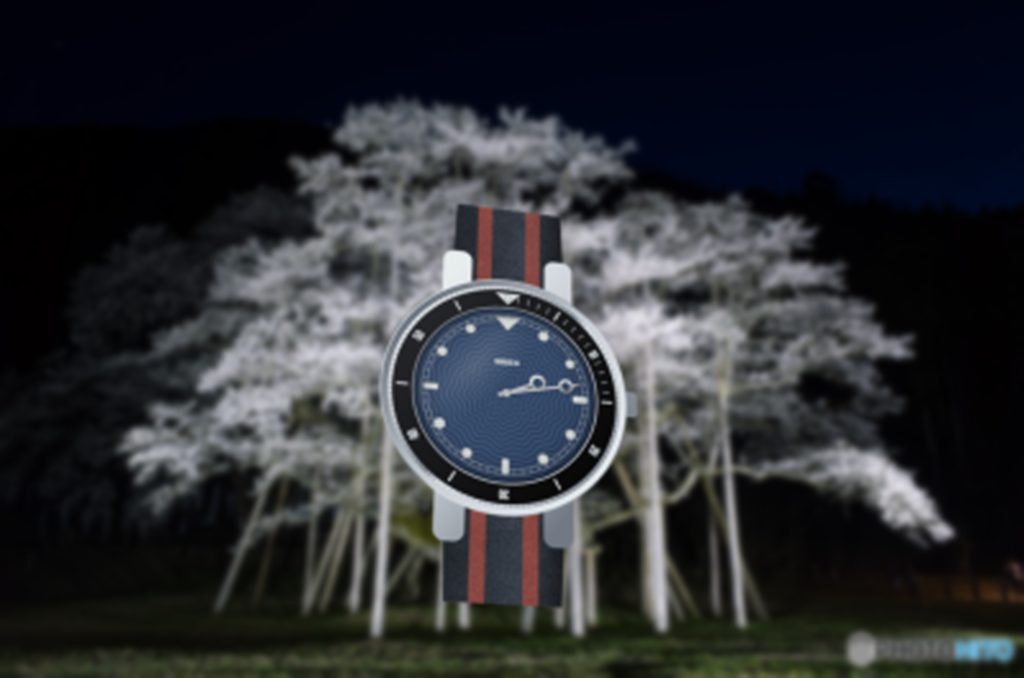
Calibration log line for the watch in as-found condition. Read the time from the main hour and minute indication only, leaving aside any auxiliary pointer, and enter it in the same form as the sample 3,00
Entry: 2,13
